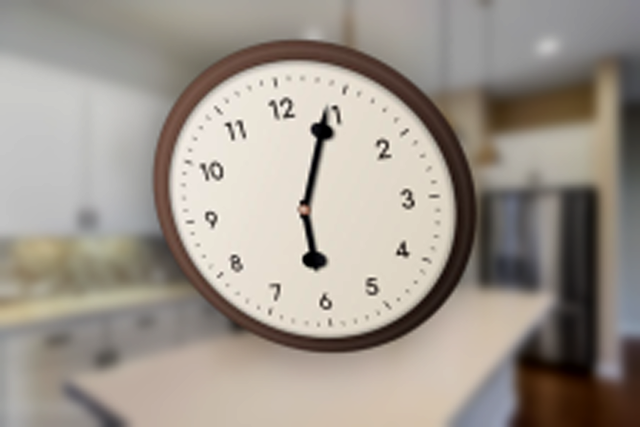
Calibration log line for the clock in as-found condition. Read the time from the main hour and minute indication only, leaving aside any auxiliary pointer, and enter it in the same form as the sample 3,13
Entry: 6,04
